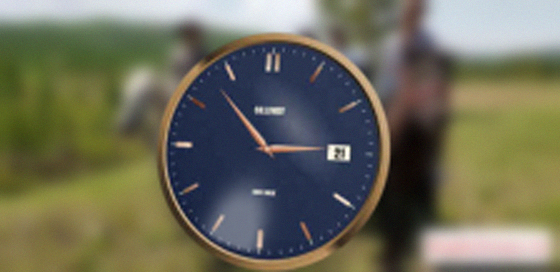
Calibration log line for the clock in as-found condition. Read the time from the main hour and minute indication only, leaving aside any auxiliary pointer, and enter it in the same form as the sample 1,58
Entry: 2,53
